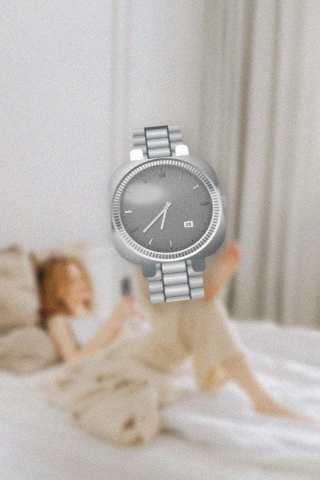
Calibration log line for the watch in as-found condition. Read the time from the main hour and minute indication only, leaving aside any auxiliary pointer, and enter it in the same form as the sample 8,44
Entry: 6,38
